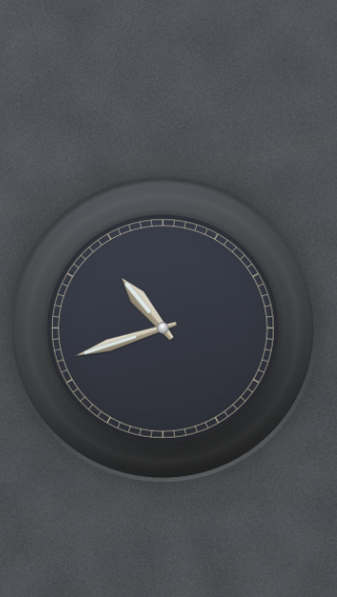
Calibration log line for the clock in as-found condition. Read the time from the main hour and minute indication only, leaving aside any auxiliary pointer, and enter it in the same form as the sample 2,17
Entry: 10,42
